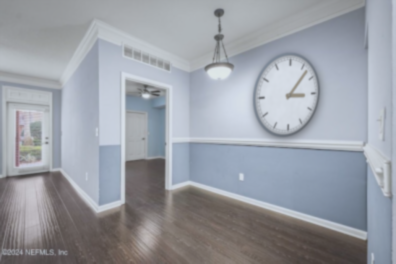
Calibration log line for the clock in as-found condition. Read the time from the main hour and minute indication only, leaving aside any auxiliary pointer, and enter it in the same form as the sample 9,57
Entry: 3,07
